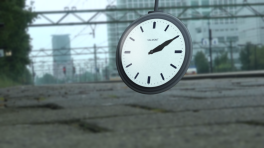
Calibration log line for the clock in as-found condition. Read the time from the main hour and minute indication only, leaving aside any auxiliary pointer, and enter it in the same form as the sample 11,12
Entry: 2,10
